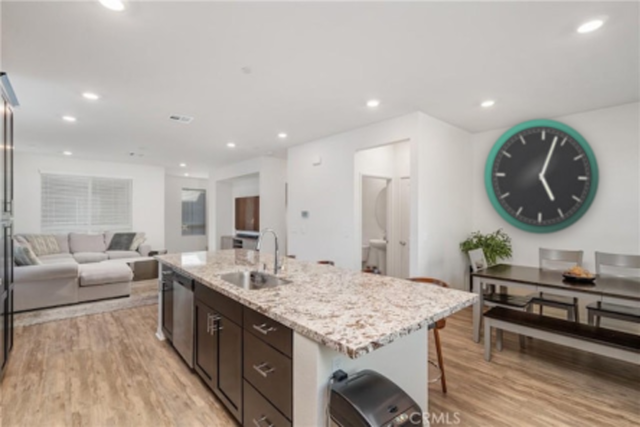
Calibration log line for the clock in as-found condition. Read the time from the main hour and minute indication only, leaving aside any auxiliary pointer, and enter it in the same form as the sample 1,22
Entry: 5,03
